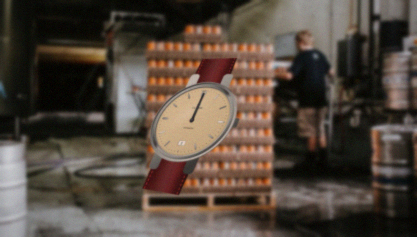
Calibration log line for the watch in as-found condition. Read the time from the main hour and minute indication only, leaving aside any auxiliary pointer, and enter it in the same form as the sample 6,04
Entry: 12,00
